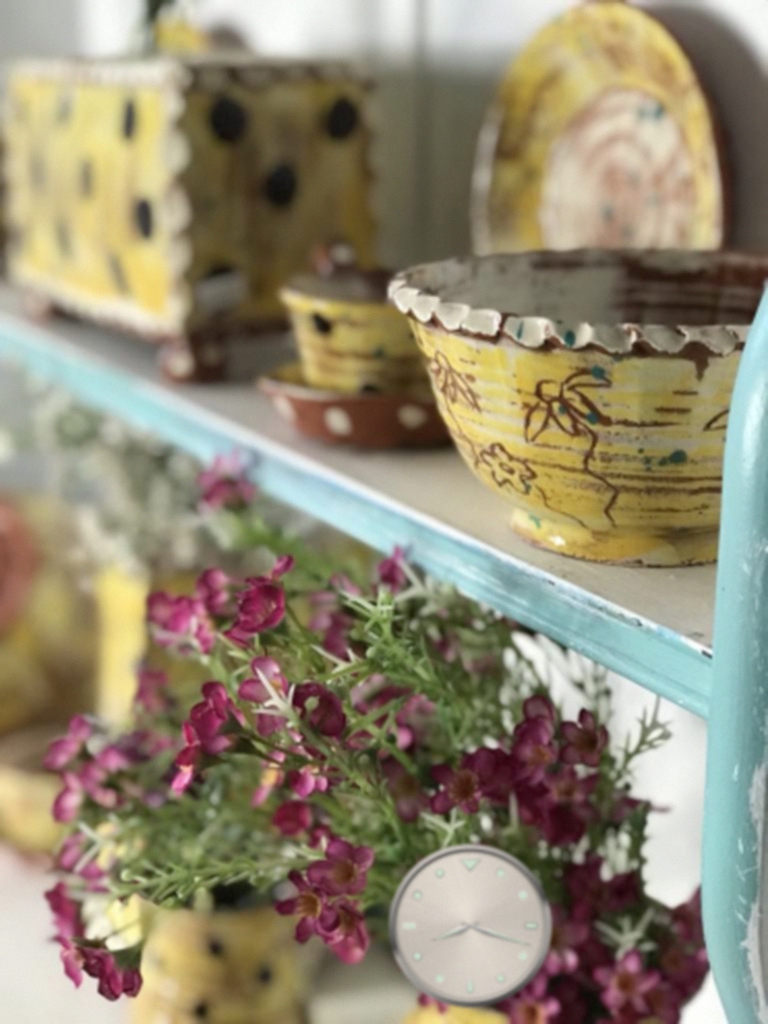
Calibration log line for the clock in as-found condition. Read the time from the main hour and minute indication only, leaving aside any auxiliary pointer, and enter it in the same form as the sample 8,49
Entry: 8,18
